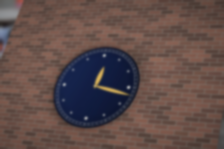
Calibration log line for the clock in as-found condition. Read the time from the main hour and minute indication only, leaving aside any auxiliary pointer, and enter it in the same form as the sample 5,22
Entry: 12,17
